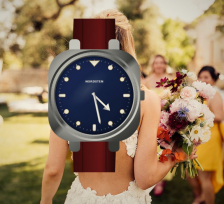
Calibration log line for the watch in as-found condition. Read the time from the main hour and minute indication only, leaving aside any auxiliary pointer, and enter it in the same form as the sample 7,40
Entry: 4,28
